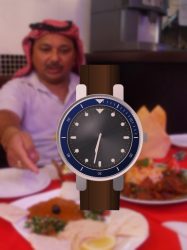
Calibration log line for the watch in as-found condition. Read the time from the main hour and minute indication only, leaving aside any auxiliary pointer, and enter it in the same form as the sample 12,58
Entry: 6,32
